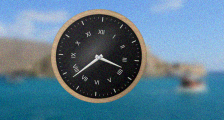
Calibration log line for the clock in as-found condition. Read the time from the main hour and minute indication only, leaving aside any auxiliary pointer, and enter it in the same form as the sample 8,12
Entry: 3,38
